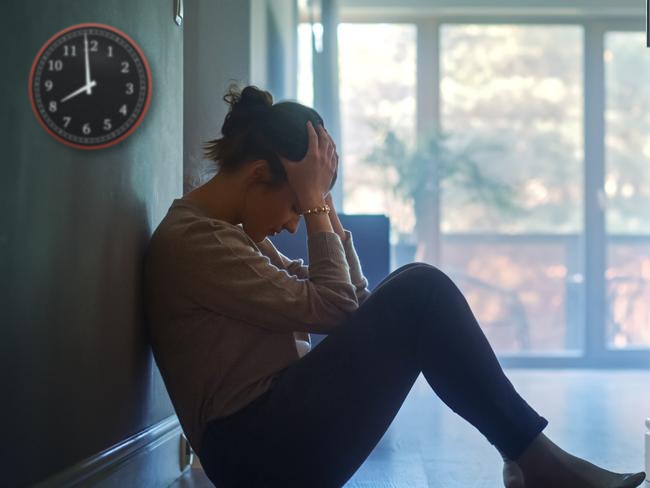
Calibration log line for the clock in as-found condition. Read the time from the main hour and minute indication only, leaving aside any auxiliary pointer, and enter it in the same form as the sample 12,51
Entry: 7,59
